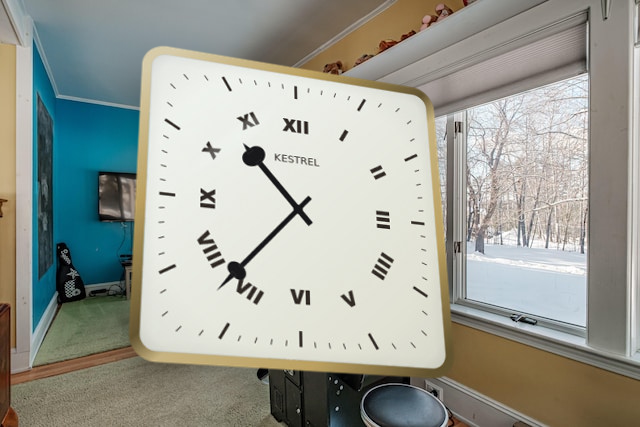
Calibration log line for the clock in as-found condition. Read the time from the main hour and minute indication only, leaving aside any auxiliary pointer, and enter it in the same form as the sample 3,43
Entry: 10,37
